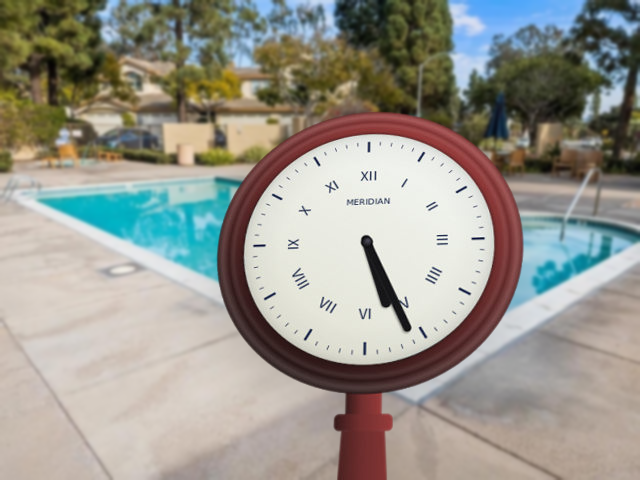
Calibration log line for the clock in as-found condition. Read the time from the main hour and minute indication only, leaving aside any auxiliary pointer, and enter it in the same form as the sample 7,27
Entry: 5,26
